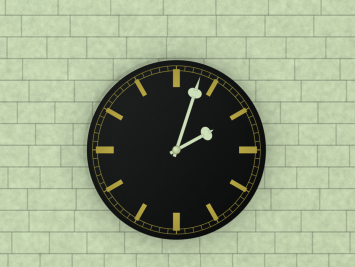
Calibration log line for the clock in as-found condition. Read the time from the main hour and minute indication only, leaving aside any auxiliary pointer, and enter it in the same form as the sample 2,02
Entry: 2,03
